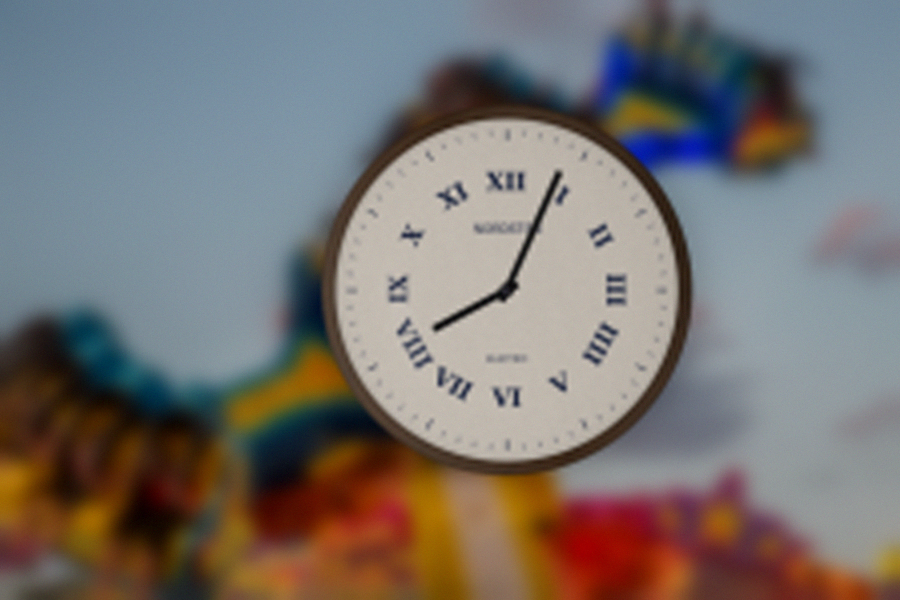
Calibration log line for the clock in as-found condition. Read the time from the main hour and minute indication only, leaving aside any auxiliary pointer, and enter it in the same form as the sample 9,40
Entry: 8,04
